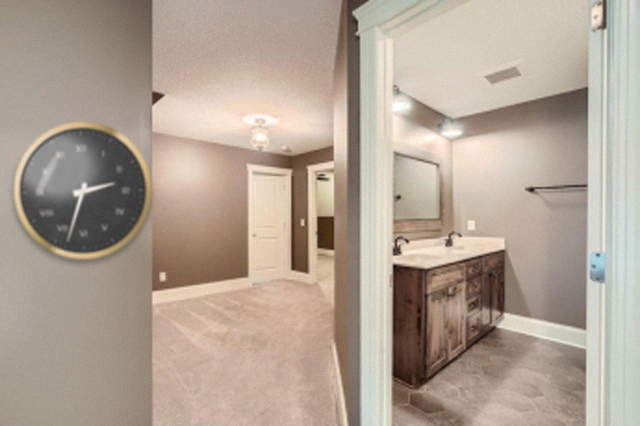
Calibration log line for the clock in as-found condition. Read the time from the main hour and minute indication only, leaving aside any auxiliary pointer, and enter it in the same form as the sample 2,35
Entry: 2,33
